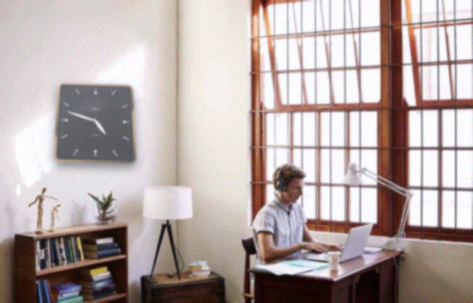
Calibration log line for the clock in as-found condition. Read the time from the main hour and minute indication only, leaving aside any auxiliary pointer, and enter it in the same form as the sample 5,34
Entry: 4,48
